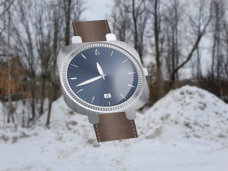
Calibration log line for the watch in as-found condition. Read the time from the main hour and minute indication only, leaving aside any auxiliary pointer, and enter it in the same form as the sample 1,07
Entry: 11,42
